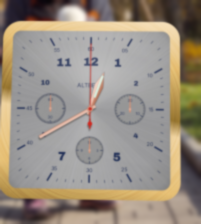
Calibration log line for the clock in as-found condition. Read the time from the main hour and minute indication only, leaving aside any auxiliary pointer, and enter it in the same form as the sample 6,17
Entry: 12,40
